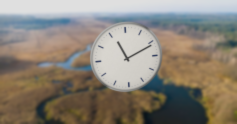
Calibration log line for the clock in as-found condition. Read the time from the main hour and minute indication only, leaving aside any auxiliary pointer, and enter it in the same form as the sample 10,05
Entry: 11,11
